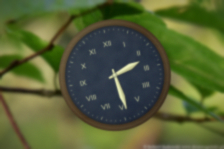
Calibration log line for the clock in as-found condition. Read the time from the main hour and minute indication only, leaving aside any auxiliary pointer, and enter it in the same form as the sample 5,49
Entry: 2,29
